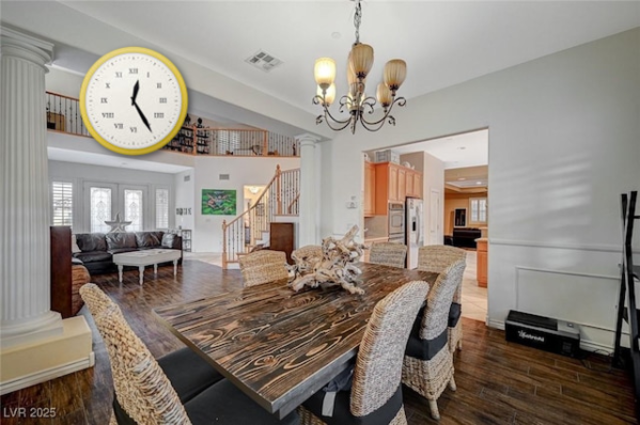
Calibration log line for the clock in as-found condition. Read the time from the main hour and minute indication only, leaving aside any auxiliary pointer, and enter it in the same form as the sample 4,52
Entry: 12,25
